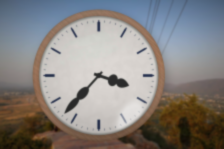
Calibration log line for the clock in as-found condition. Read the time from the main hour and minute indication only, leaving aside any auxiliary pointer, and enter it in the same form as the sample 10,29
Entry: 3,37
